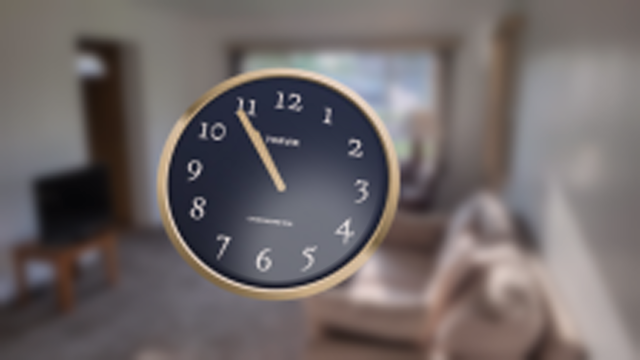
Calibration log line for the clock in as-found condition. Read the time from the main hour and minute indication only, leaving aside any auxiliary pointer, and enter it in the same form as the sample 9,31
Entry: 10,54
